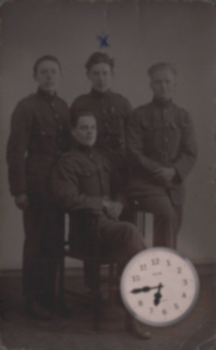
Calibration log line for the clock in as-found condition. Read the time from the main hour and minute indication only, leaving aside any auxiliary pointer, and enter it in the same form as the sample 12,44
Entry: 6,45
